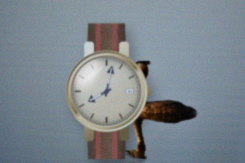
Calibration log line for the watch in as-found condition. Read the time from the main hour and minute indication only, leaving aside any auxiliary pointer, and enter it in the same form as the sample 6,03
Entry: 8,02
